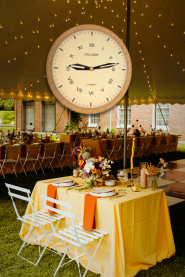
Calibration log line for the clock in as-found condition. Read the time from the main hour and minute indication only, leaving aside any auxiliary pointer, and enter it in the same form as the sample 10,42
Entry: 9,13
